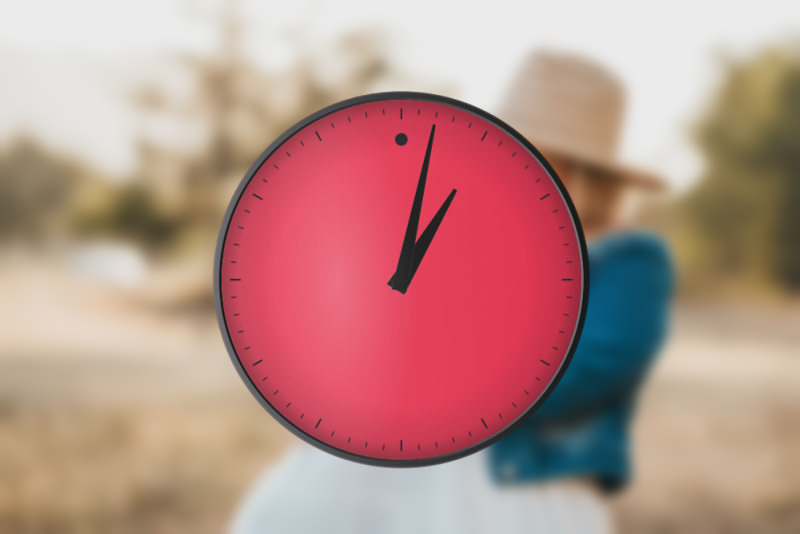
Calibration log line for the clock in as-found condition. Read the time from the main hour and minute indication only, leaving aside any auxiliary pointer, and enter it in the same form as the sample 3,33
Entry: 1,02
